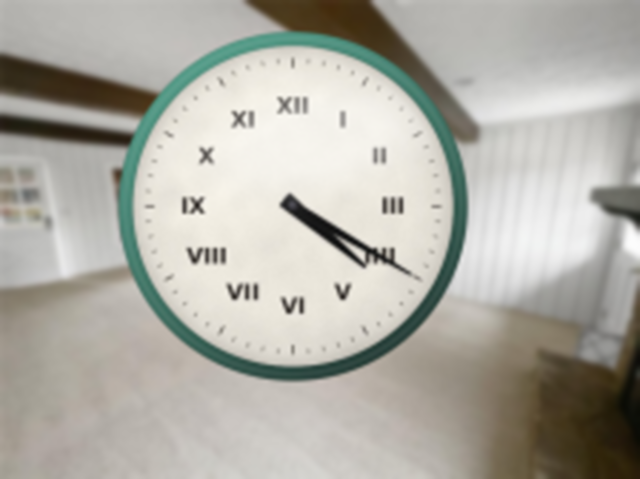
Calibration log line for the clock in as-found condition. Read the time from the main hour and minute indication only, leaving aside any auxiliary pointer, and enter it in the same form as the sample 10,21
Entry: 4,20
